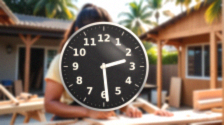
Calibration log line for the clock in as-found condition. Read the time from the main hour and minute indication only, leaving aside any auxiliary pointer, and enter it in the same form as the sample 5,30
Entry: 2,29
